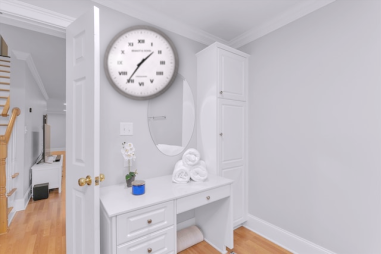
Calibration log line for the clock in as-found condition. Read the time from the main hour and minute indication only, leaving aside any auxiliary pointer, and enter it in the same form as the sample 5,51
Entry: 1,36
